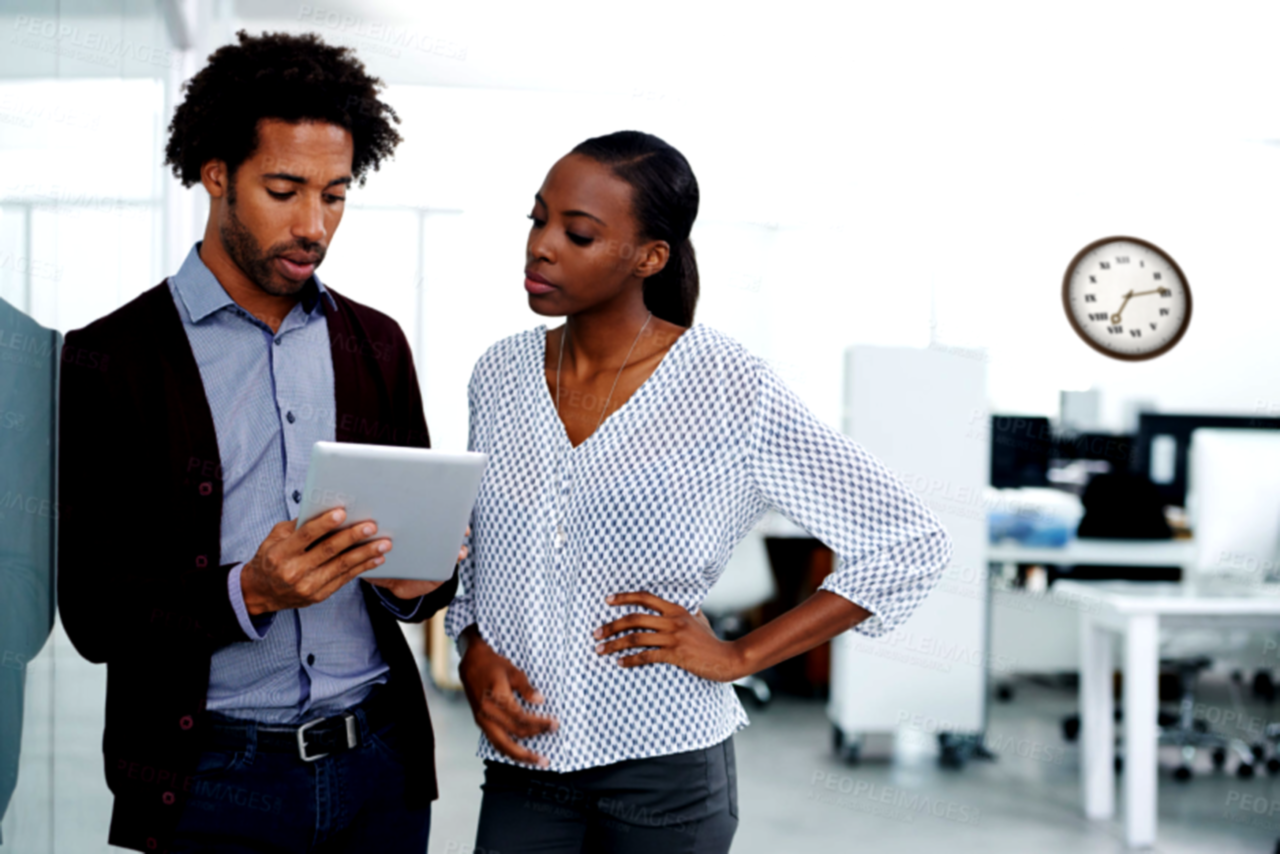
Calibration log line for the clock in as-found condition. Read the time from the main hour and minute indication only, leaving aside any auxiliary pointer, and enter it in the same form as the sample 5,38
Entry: 7,14
